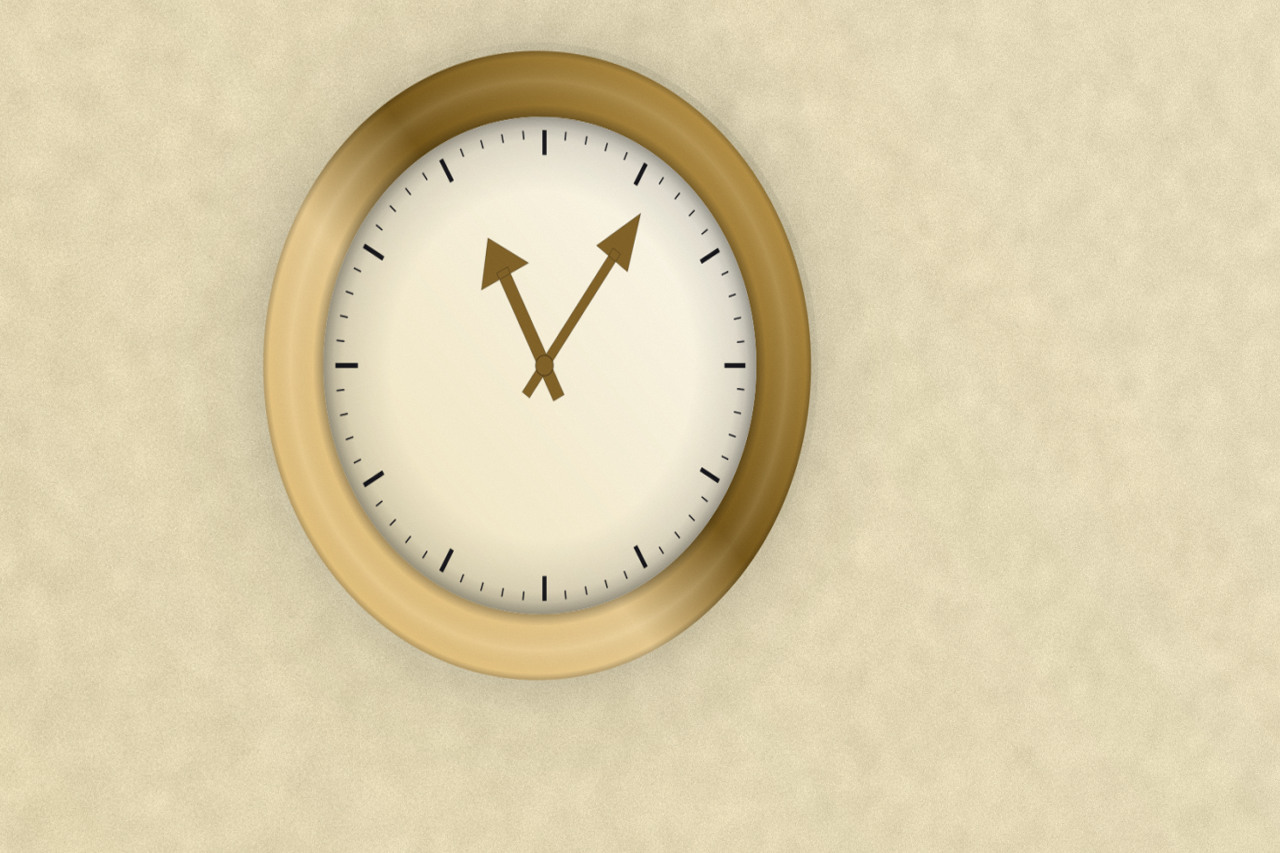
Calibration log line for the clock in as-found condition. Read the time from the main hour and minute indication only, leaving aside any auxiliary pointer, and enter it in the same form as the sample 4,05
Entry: 11,06
